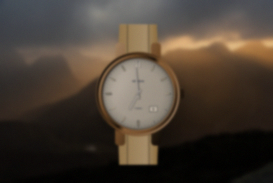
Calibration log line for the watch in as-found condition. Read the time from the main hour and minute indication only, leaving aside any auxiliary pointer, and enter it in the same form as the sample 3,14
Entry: 6,59
